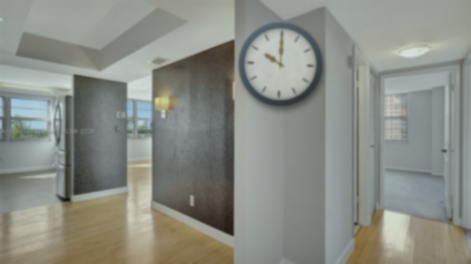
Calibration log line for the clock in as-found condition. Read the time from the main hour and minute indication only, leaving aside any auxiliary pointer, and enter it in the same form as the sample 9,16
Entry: 10,00
